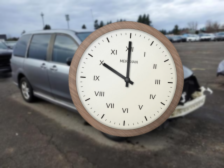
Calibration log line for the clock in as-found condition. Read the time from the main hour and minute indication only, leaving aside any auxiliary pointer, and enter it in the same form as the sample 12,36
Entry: 10,00
